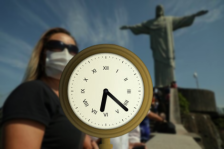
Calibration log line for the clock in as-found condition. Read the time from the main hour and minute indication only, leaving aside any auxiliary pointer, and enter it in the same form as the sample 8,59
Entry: 6,22
